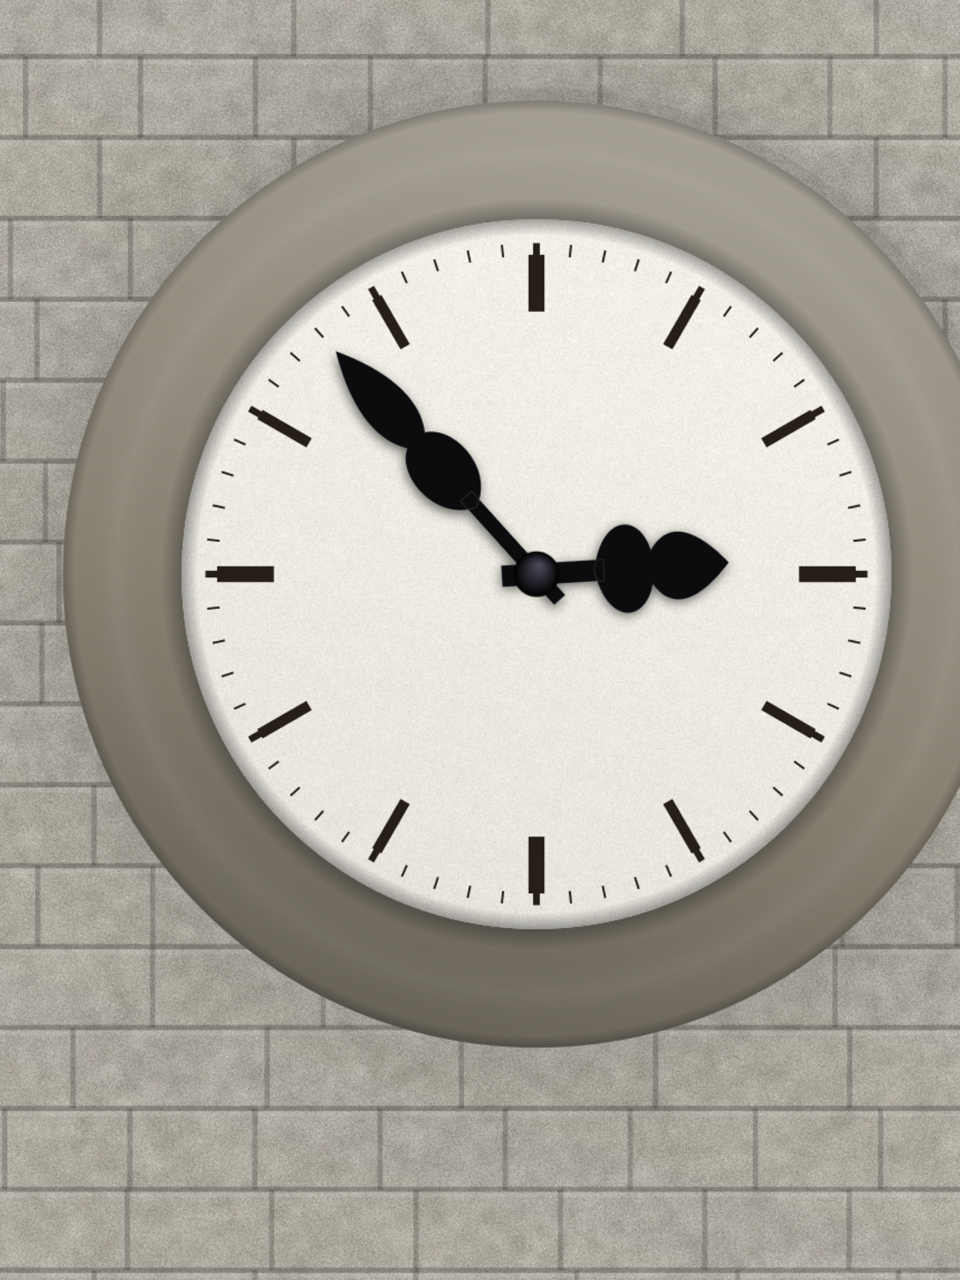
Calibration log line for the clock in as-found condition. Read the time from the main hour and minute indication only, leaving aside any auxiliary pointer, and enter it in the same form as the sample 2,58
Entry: 2,53
